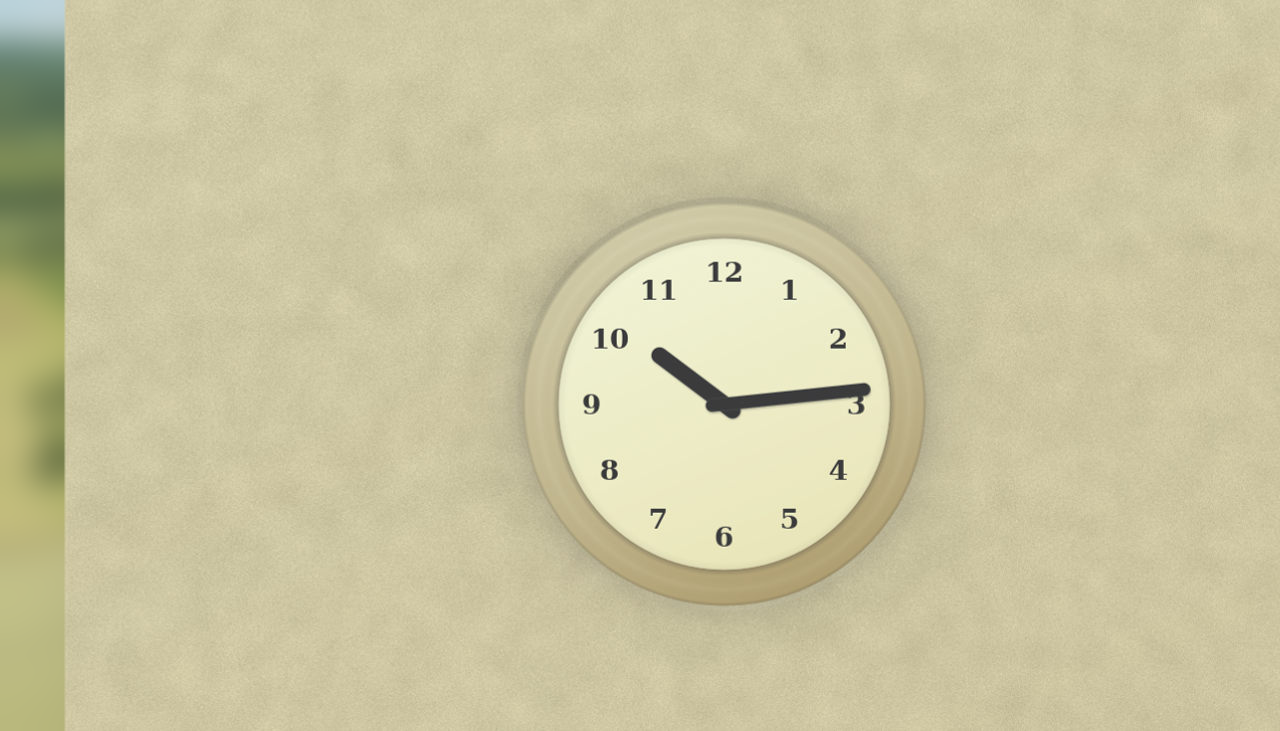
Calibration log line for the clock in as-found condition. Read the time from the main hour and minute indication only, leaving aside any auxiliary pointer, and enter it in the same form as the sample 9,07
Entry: 10,14
